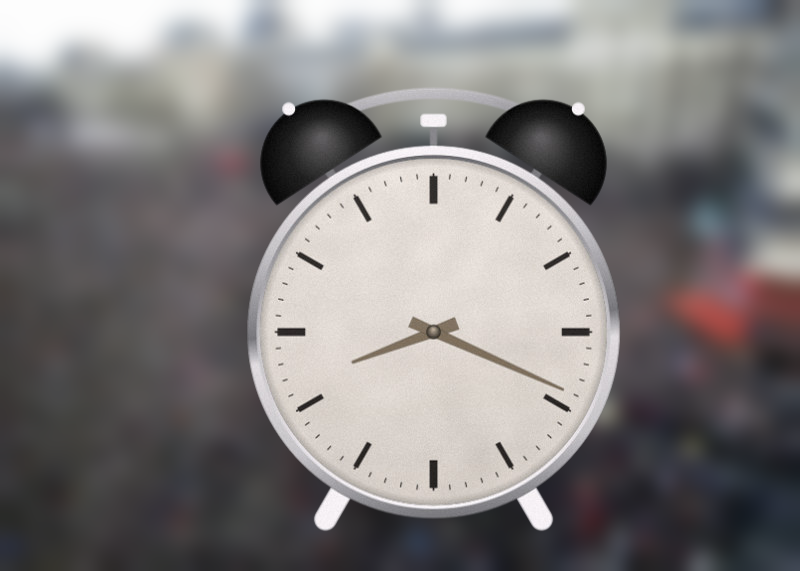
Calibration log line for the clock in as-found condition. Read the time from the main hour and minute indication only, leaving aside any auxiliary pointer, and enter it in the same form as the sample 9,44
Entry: 8,19
